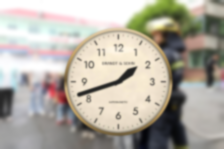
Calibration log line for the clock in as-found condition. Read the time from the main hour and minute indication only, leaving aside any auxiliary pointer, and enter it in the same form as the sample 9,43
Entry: 1,42
